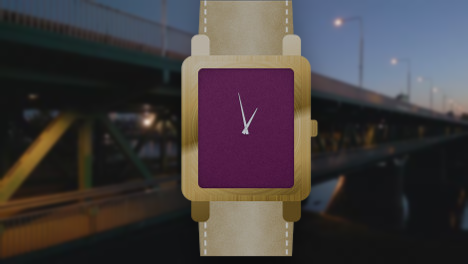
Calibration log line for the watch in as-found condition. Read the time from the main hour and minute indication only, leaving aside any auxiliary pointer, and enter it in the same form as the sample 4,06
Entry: 12,58
